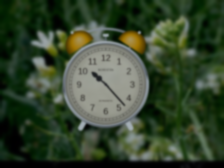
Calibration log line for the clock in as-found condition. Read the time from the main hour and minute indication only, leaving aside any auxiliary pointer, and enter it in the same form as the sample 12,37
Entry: 10,23
